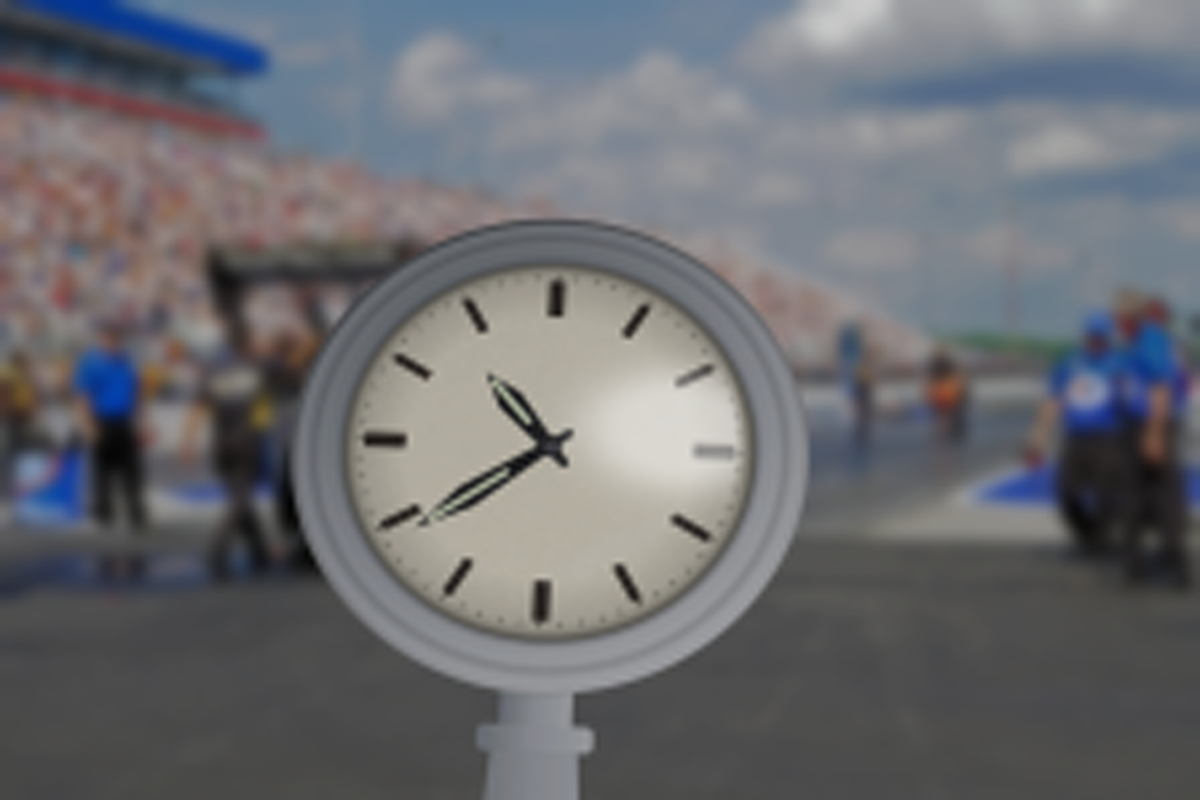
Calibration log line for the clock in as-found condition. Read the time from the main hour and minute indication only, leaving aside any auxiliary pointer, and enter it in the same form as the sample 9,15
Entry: 10,39
